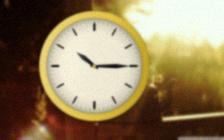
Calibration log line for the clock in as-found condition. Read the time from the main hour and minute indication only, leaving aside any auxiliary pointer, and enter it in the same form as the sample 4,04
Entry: 10,15
